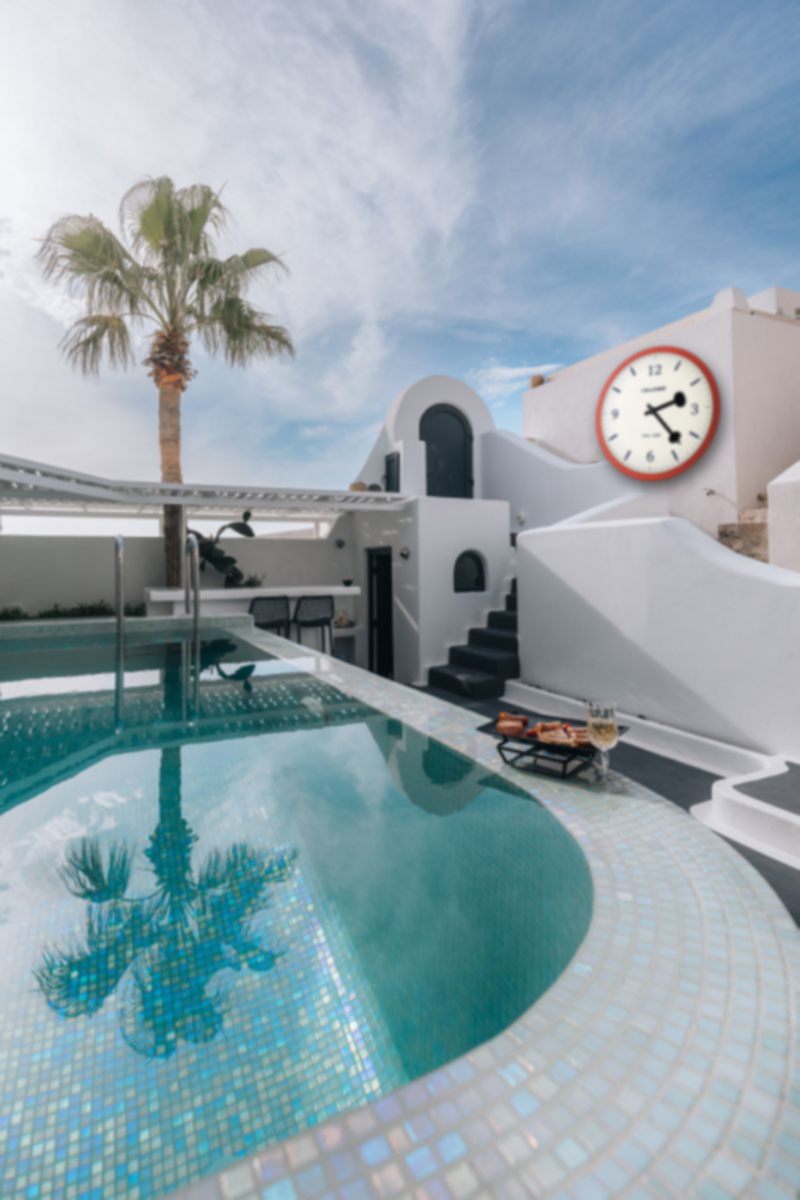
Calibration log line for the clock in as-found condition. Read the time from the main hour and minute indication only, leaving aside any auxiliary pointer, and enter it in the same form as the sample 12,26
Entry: 2,23
